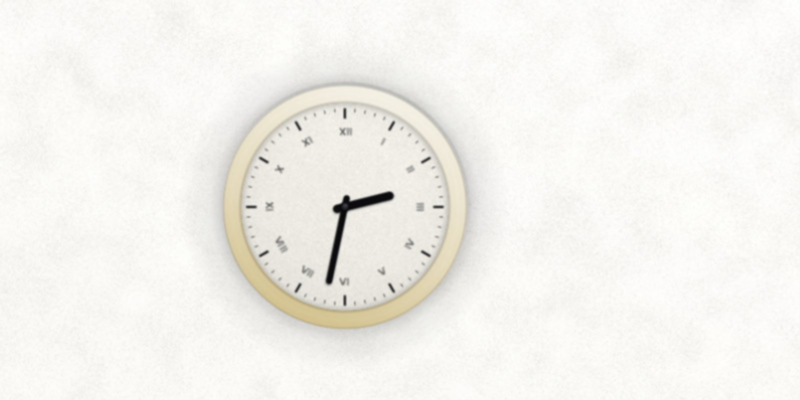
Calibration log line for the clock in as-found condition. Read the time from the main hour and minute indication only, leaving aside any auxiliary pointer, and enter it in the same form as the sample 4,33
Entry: 2,32
